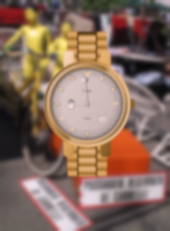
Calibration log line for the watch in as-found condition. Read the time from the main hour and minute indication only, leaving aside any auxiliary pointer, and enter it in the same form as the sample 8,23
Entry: 8,59
